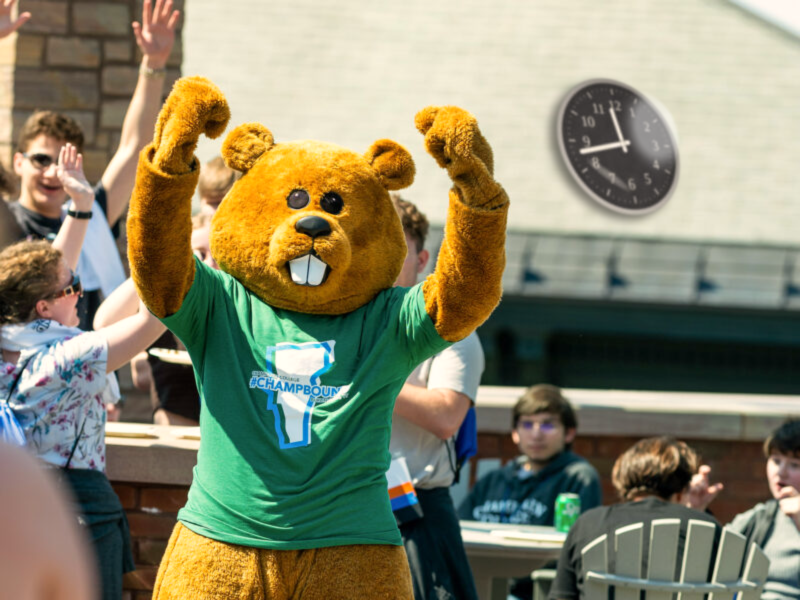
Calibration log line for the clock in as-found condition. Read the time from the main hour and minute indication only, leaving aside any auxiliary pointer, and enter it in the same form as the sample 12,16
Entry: 11,43
